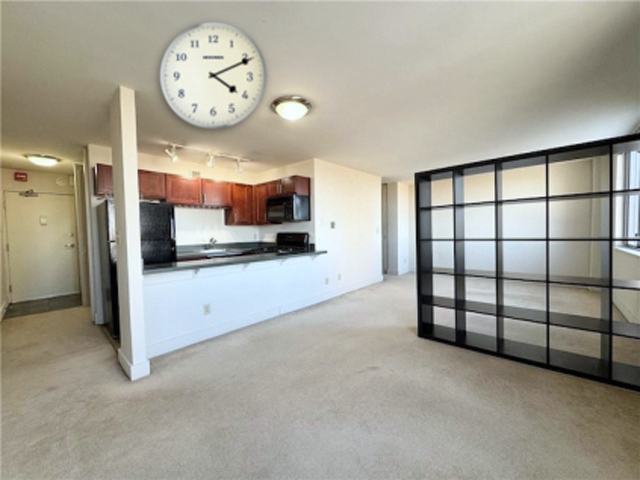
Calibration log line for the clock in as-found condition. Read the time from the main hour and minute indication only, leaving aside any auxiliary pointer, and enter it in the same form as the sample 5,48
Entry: 4,11
